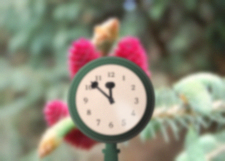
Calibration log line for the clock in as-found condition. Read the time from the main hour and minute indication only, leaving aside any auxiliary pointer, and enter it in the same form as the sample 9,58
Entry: 11,52
